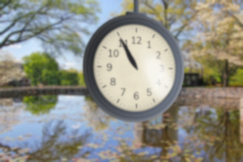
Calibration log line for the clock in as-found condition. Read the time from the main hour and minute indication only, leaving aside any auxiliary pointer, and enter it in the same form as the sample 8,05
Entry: 10,55
